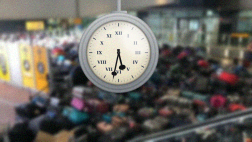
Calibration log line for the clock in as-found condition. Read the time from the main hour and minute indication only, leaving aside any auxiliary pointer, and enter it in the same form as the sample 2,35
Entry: 5,32
